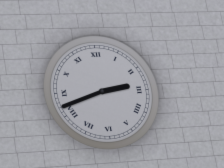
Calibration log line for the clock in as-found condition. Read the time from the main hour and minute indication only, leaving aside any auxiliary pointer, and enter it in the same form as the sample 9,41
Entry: 2,42
